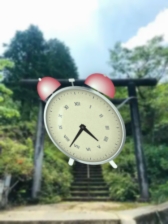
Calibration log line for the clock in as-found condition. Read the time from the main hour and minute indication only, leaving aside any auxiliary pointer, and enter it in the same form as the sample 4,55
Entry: 4,37
